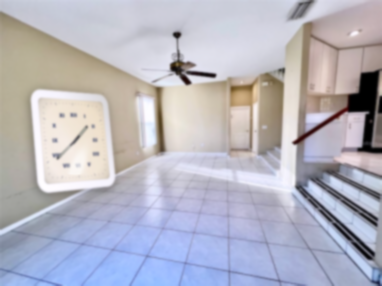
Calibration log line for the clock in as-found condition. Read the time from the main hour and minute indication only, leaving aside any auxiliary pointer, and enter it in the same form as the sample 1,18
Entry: 1,39
